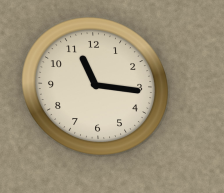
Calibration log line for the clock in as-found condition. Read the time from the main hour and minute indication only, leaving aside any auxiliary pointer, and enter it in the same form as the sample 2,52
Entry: 11,16
